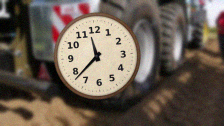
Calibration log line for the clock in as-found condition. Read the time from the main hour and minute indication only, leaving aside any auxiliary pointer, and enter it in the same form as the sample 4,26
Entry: 11,38
